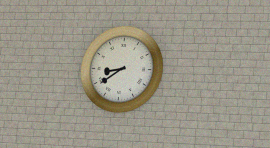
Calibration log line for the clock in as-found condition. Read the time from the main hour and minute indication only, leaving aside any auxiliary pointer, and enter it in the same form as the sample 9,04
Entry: 8,39
